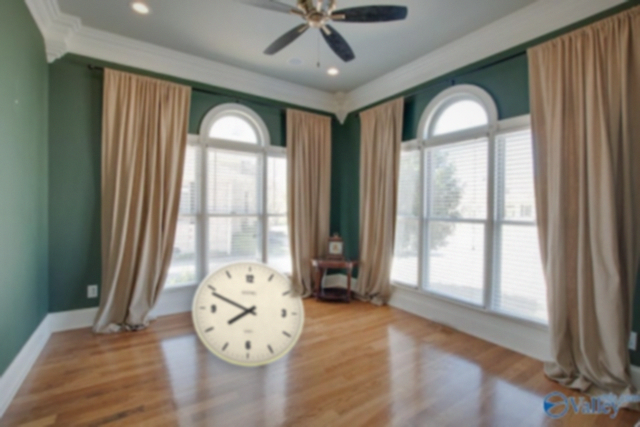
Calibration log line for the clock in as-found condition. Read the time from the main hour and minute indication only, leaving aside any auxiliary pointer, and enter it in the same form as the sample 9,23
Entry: 7,49
